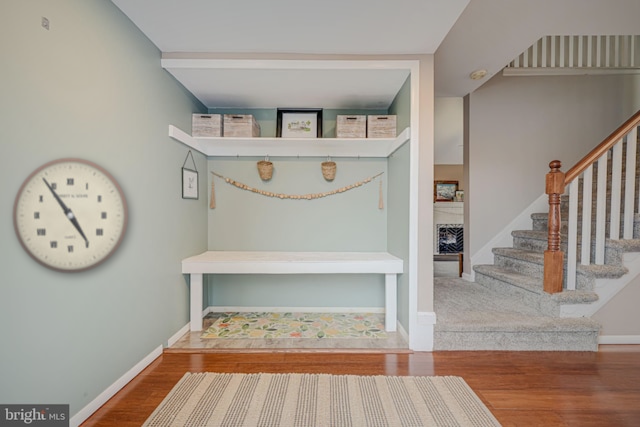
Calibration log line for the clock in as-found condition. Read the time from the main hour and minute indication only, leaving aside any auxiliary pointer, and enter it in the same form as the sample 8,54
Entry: 4,54
